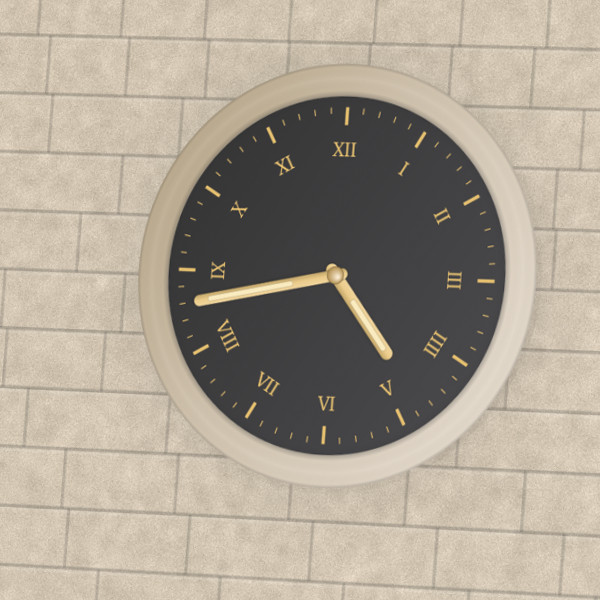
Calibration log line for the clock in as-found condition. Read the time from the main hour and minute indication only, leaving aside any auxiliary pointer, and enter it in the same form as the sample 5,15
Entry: 4,43
